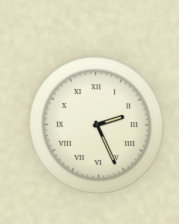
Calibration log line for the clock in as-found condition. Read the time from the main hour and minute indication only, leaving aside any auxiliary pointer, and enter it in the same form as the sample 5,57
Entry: 2,26
